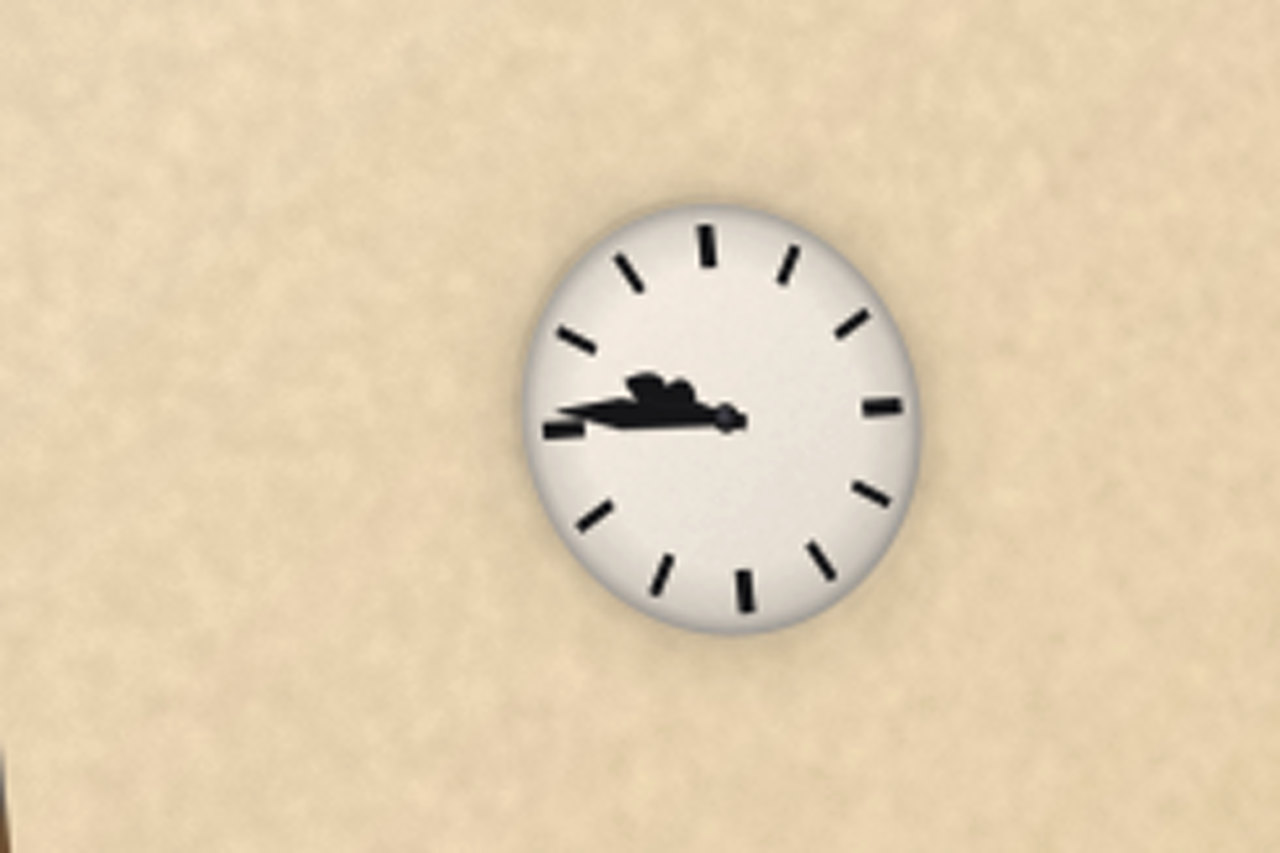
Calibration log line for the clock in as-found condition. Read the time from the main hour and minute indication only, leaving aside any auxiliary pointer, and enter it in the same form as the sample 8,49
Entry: 9,46
